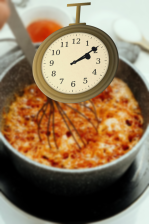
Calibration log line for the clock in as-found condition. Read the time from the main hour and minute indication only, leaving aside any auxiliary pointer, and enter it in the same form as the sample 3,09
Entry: 2,09
